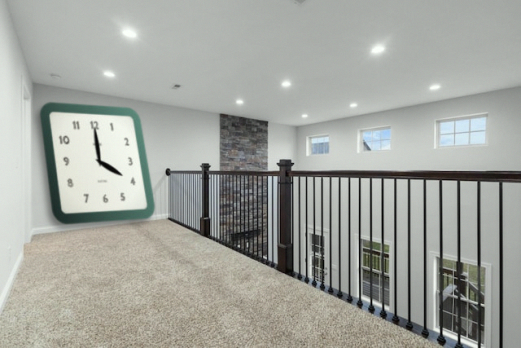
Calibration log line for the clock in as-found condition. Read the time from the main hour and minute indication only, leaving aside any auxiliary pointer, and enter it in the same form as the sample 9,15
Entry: 4,00
